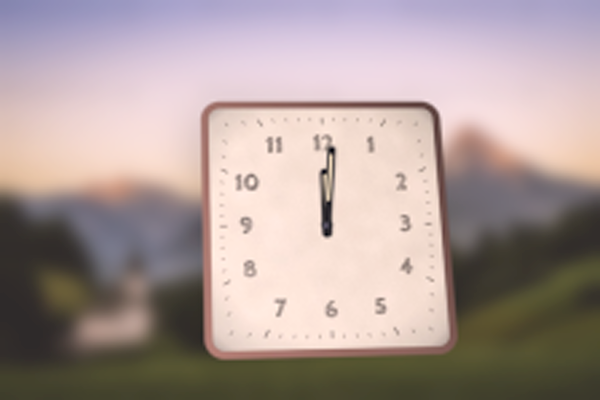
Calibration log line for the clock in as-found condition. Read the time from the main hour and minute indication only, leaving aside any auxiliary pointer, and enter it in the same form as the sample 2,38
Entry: 12,01
